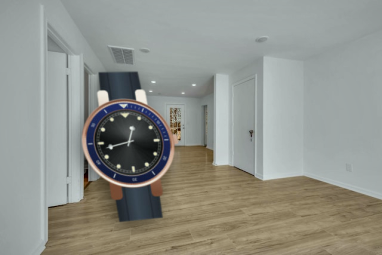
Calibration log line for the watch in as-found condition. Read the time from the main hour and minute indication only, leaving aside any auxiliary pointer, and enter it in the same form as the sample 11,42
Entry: 12,43
